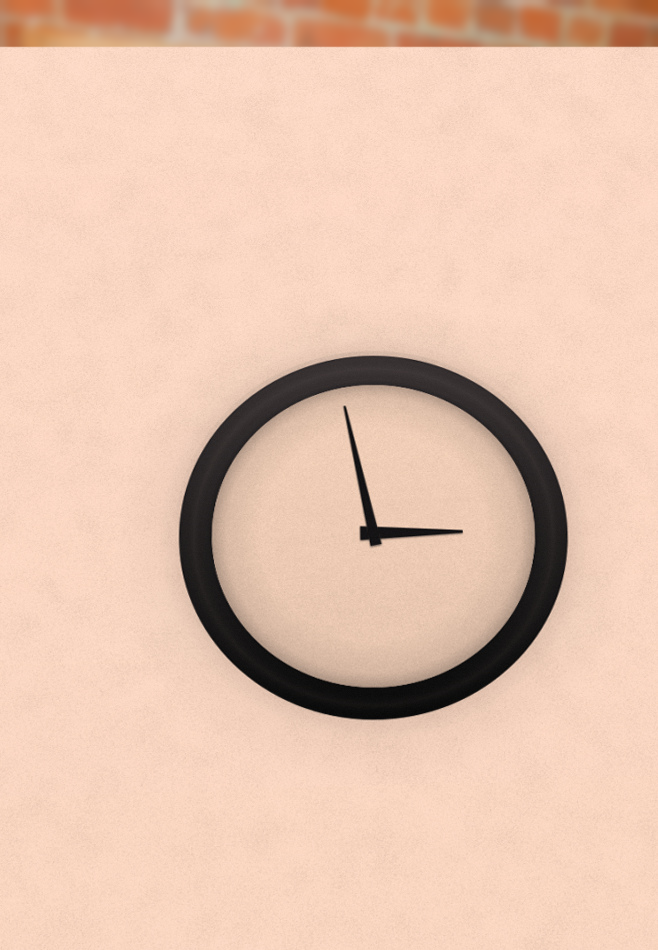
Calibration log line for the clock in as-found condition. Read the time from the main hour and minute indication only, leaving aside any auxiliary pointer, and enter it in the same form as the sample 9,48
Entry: 2,58
